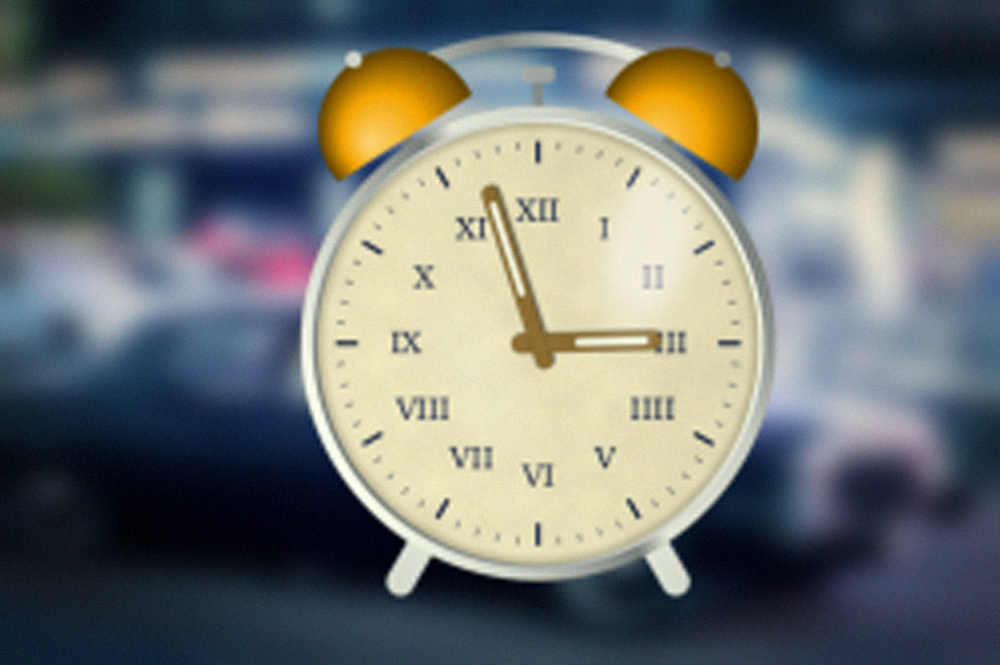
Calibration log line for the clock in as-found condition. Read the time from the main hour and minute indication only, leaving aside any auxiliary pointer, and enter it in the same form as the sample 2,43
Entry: 2,57
